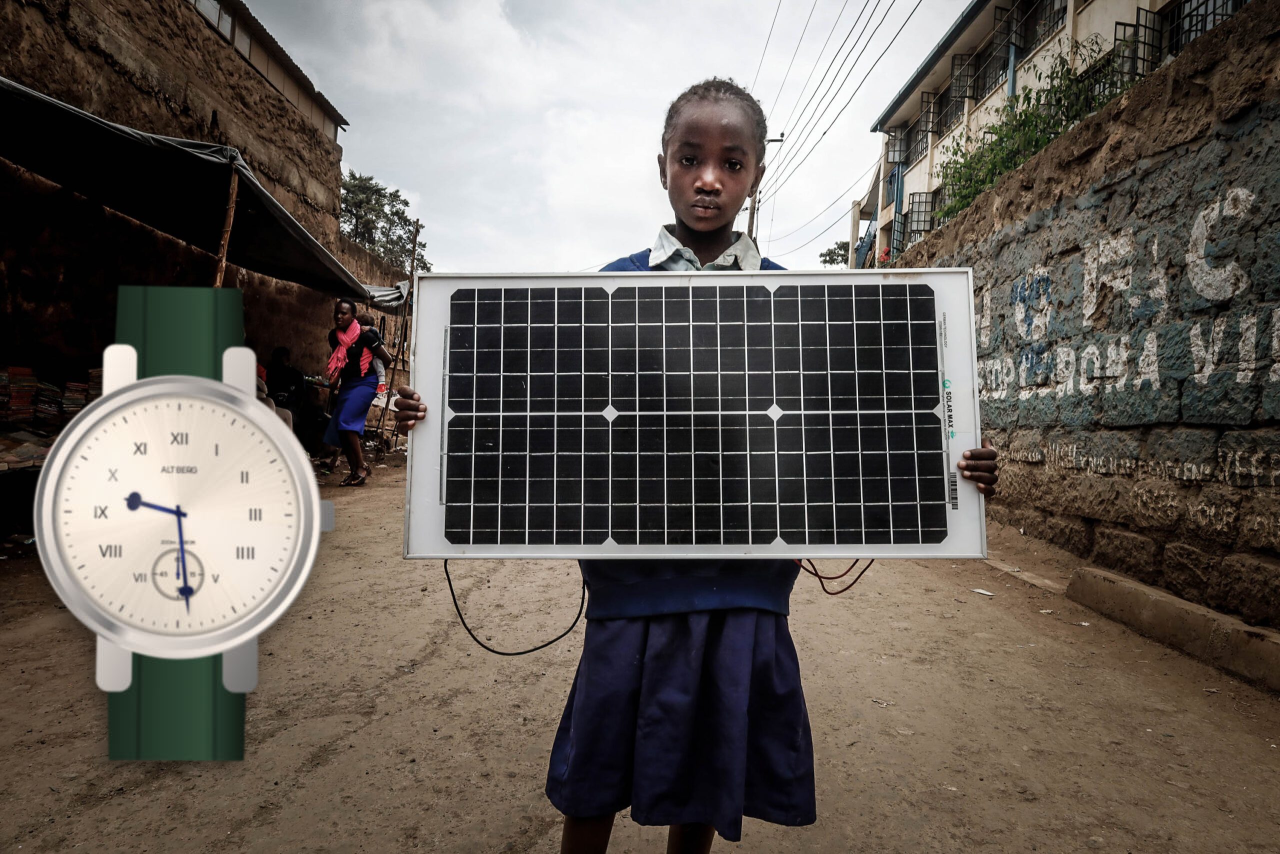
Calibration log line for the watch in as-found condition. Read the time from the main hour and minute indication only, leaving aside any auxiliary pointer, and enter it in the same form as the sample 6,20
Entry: 9,29
